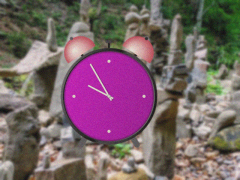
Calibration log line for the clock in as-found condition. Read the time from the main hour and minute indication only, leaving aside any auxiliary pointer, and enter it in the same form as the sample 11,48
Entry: 9,55
